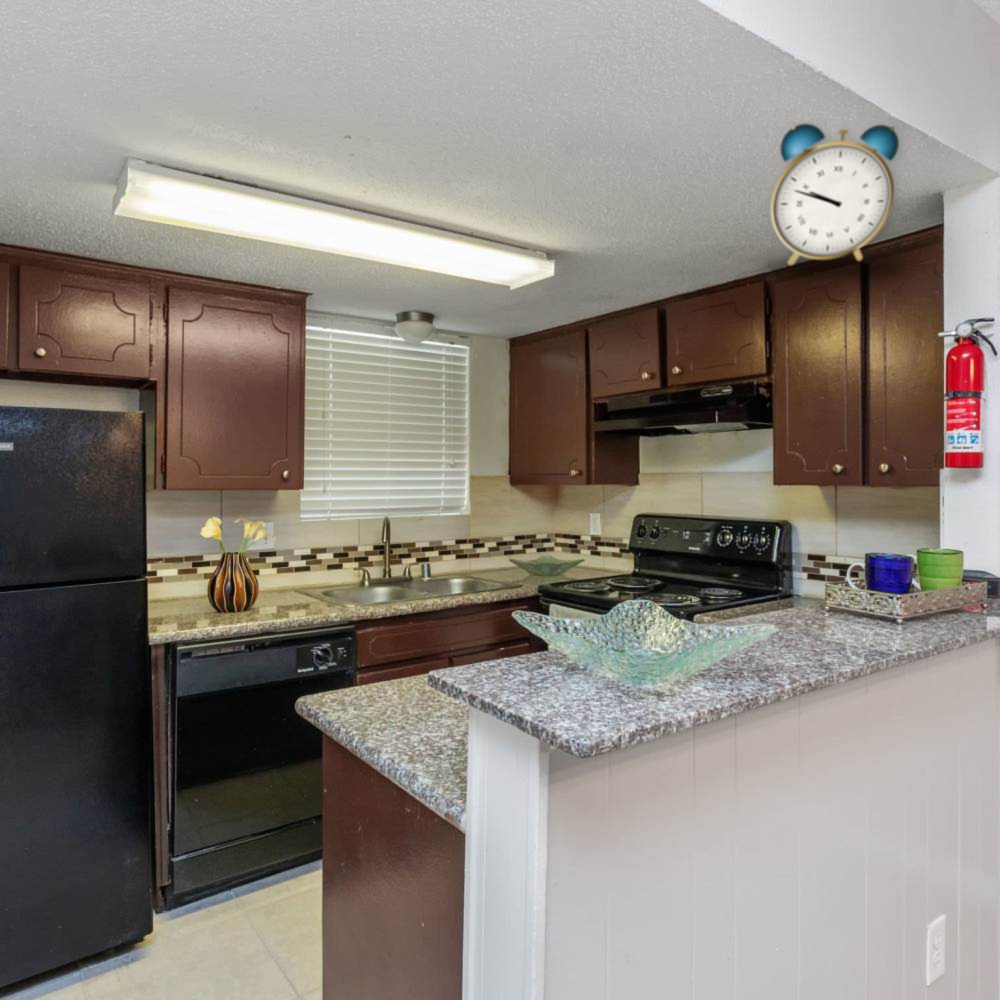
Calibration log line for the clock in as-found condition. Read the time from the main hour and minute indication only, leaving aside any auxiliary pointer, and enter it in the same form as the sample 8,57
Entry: 9,48
